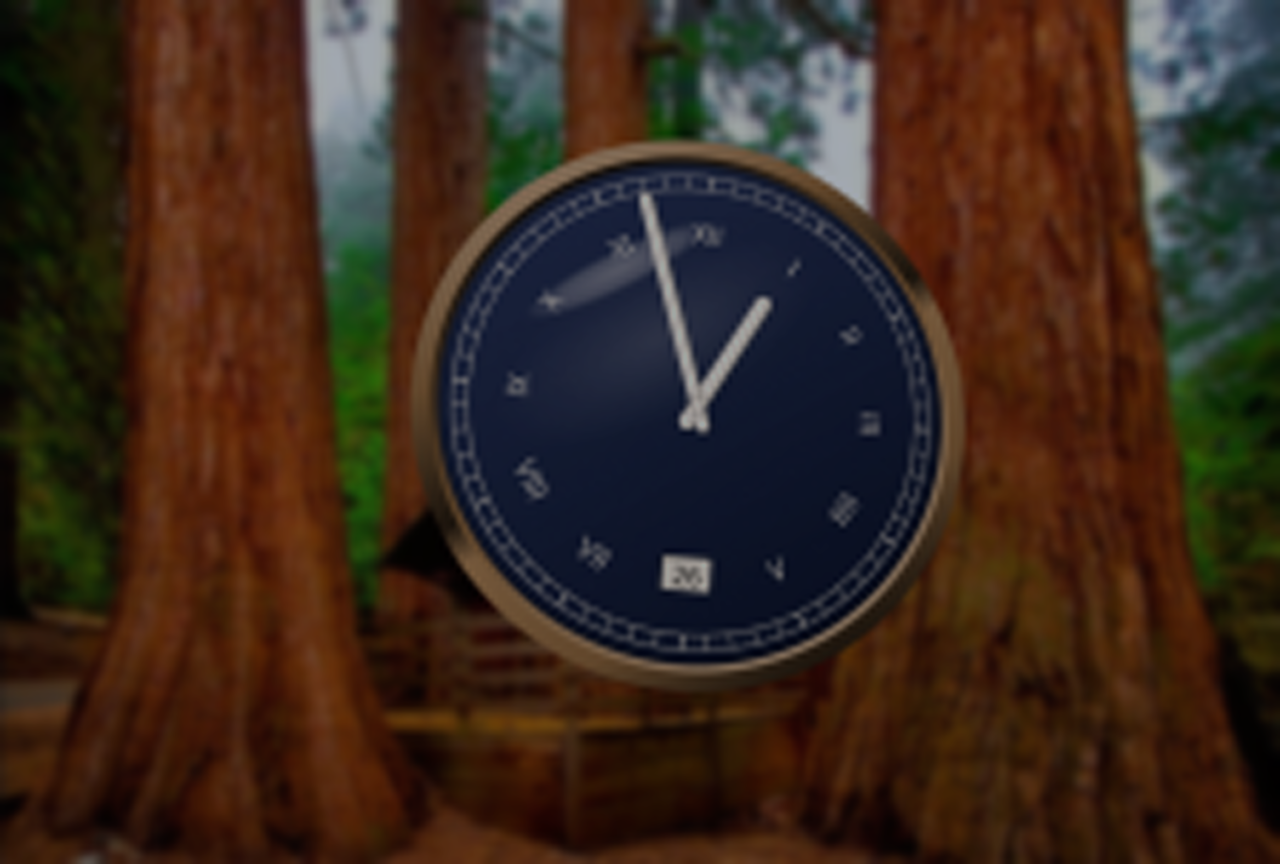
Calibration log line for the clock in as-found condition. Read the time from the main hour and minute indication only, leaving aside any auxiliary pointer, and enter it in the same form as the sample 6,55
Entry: 12,57
